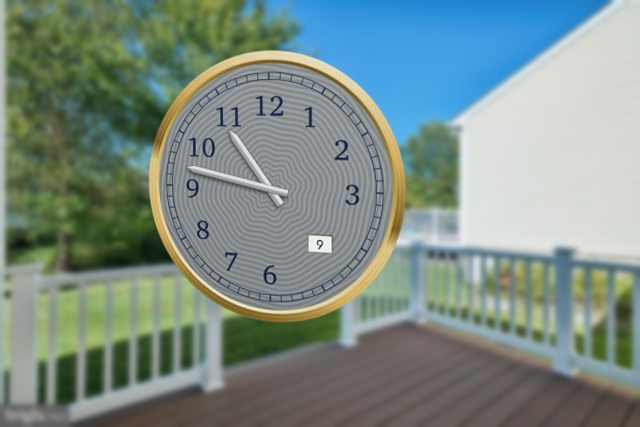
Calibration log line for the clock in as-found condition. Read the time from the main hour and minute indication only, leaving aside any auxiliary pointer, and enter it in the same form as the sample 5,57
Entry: 10,47
